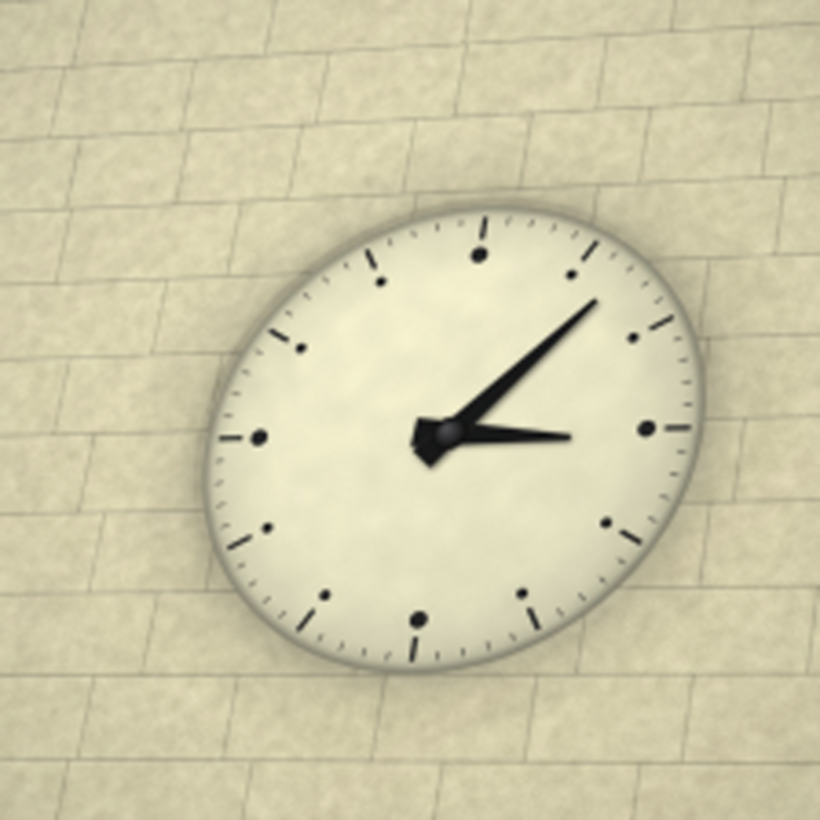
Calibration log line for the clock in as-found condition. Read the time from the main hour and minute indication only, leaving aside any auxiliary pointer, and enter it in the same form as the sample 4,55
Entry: 3,07
